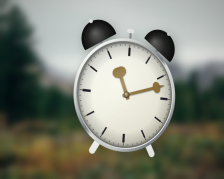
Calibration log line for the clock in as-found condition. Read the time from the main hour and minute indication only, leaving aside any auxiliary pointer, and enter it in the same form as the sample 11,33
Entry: 11,12
